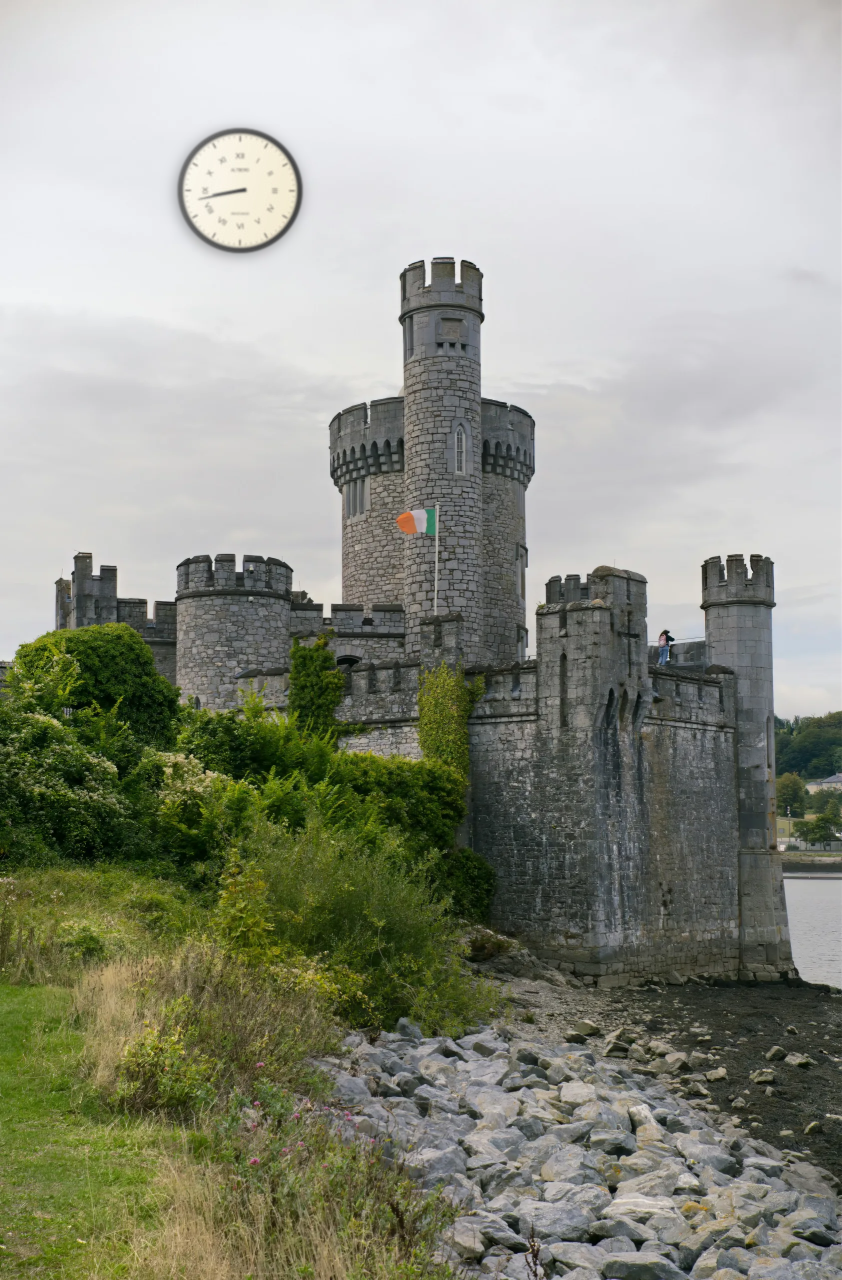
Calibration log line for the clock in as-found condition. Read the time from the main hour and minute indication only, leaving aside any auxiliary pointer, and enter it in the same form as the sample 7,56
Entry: 8,43
